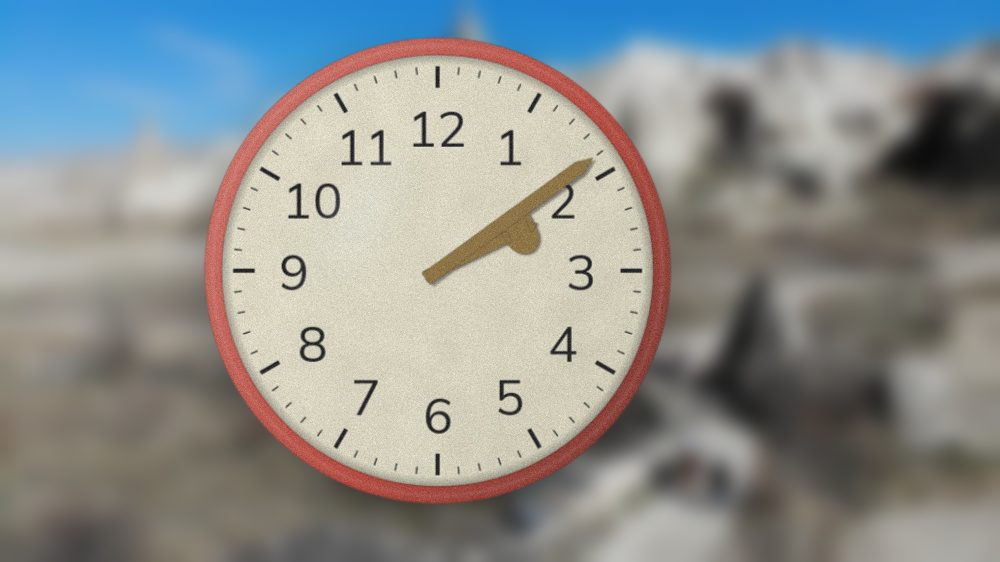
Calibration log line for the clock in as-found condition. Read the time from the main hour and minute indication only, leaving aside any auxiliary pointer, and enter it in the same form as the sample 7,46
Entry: 2,09
